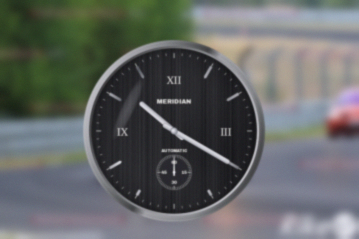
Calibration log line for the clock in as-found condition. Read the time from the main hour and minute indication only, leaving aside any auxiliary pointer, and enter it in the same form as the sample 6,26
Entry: 10,20
